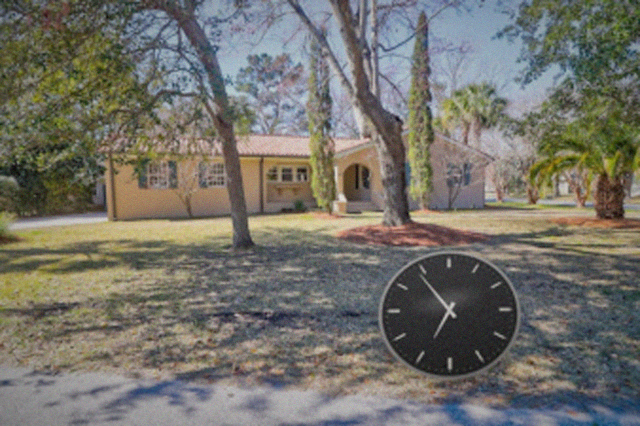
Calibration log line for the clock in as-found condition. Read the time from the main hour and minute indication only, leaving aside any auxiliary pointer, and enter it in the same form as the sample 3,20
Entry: 6,54
